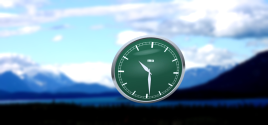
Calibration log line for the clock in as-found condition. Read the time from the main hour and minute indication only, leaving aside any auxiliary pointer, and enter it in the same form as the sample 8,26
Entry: 10,29
